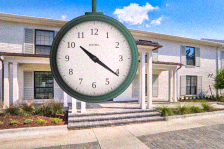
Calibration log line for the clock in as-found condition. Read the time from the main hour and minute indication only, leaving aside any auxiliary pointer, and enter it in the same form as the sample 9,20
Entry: 10,21
